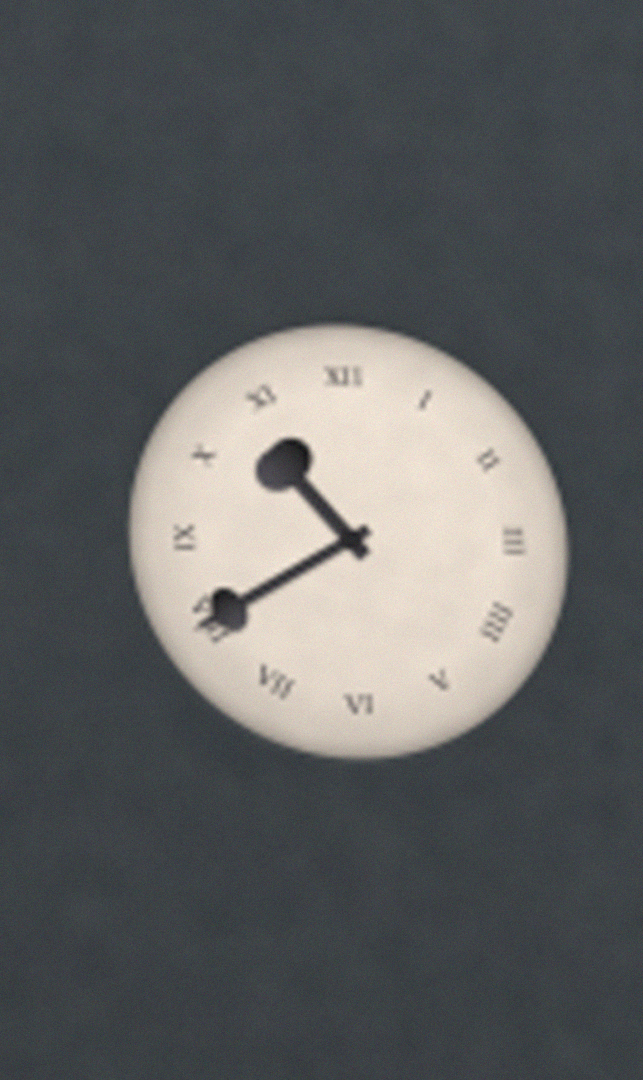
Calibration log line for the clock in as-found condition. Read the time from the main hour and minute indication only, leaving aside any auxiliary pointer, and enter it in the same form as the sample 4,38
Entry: 10,40
